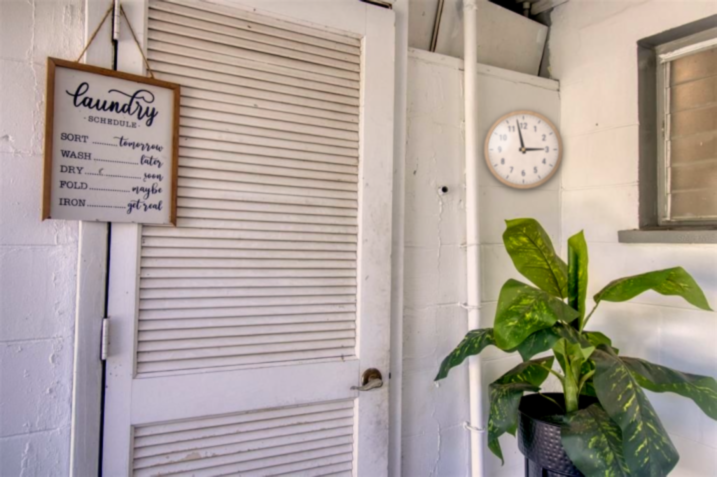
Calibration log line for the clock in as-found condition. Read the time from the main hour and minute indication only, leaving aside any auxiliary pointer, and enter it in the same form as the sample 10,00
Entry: 2,58
